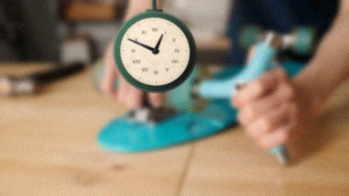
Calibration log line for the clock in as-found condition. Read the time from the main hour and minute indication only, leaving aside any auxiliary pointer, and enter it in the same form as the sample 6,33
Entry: 12,49
